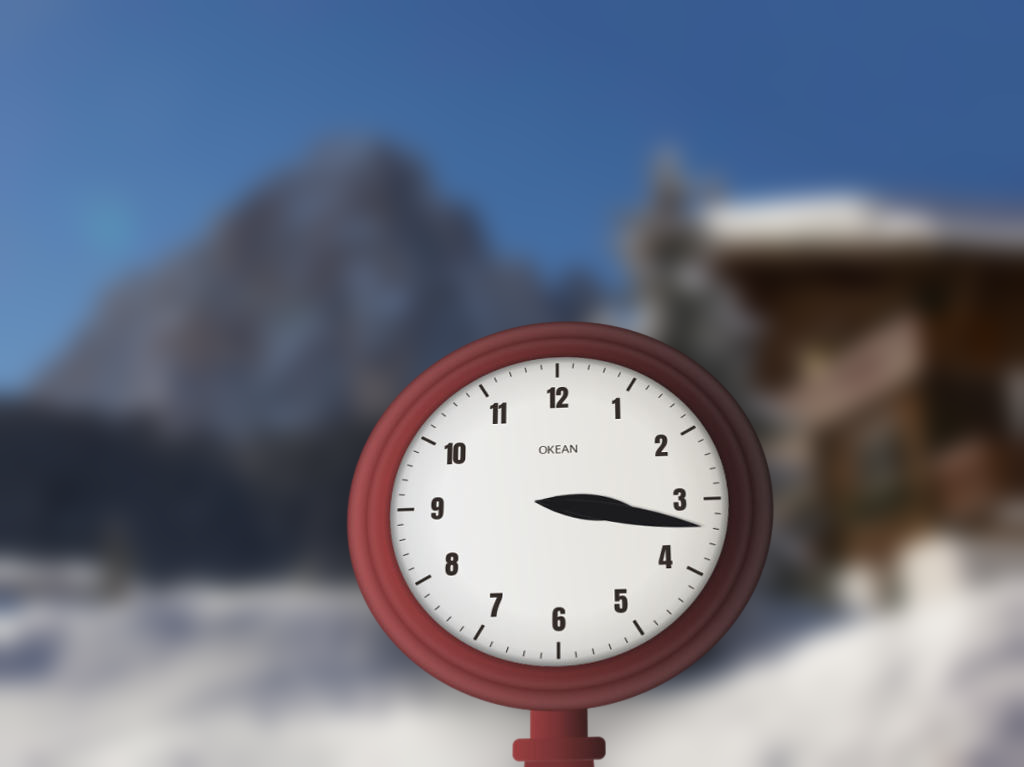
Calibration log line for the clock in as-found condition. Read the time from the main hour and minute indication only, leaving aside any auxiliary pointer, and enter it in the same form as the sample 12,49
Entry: 3,17
